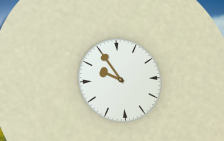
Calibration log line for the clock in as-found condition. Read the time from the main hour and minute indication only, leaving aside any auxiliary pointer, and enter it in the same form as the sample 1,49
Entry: 9,55
